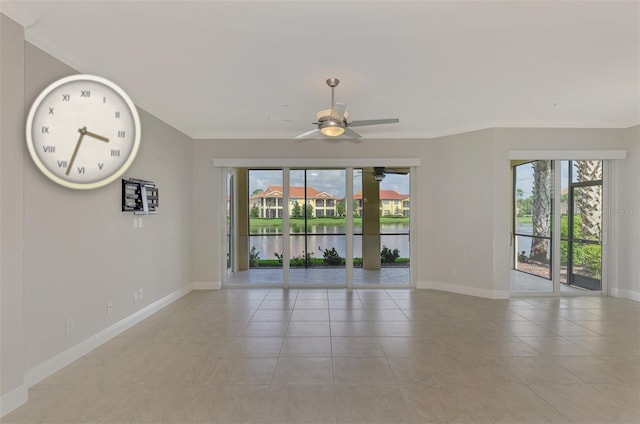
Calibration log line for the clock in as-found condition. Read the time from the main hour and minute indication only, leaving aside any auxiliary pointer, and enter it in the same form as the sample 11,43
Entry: 3,33
